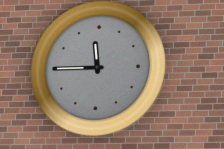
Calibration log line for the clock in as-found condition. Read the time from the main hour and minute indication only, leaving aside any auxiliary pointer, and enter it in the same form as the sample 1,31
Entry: 11,45
